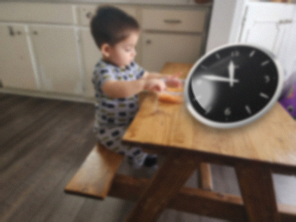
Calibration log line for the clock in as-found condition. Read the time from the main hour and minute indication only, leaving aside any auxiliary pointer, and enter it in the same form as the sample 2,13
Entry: 11,47
